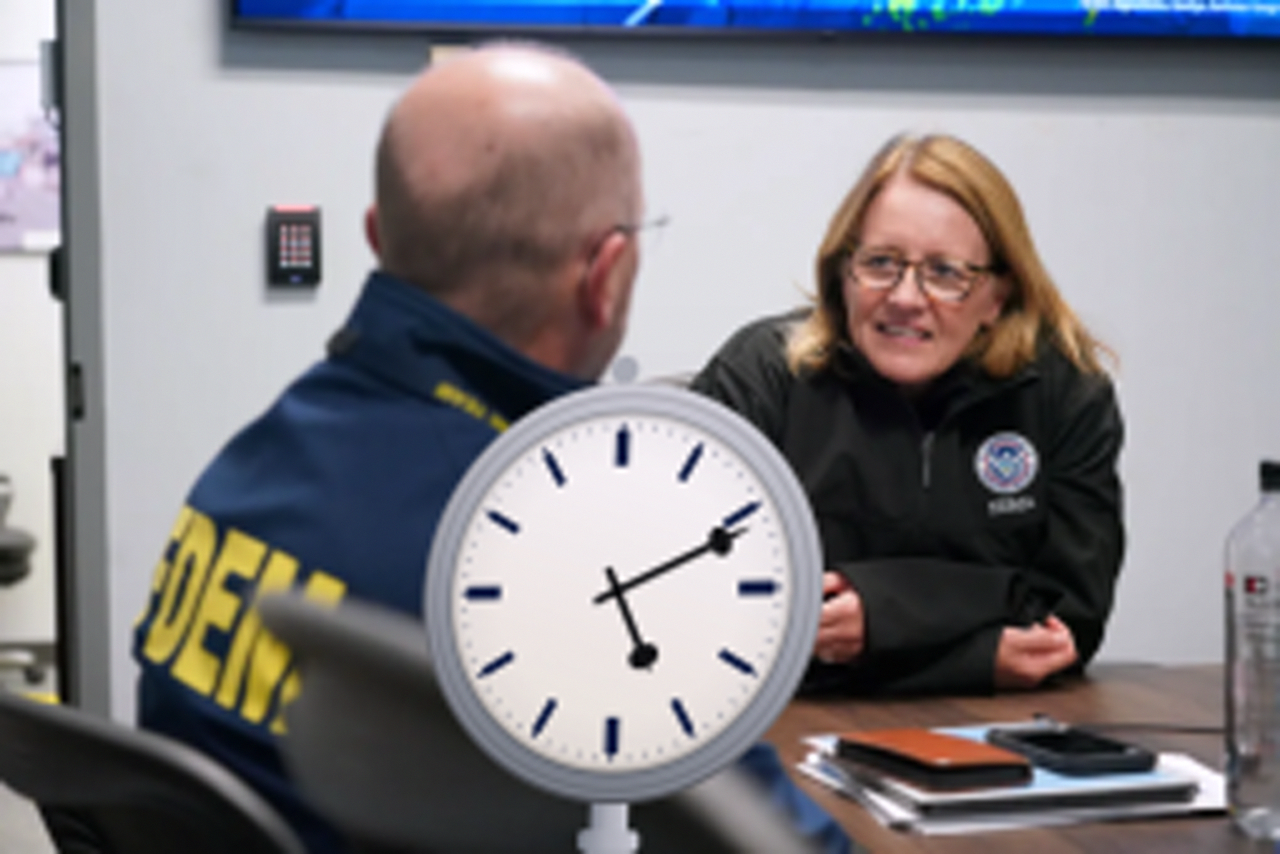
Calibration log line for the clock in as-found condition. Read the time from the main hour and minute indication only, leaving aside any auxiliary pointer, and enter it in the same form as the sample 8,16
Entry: 5,11
